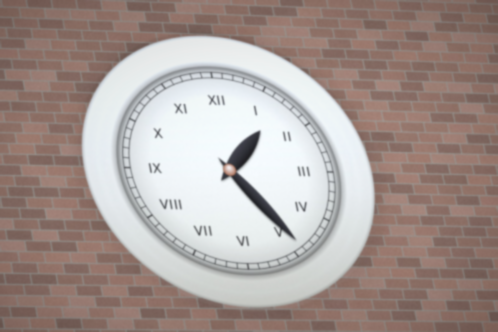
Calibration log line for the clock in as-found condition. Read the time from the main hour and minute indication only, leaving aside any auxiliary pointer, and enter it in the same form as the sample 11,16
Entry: 1,24
